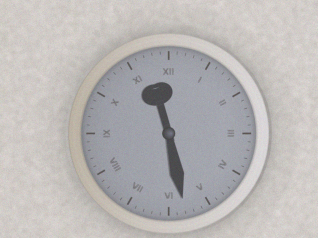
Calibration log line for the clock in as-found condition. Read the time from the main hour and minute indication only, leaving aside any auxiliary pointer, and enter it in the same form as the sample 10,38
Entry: 11,28
